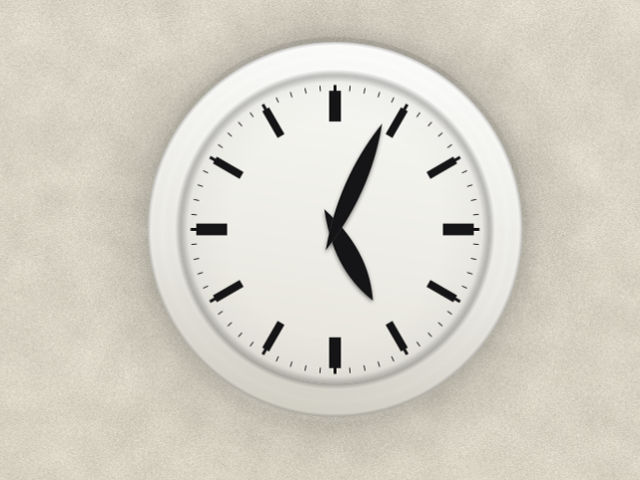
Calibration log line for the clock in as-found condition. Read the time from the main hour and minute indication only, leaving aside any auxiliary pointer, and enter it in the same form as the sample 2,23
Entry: 5,04
